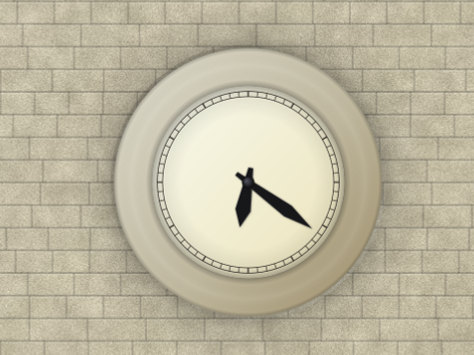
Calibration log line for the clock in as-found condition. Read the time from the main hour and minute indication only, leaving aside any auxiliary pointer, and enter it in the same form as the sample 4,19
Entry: 6,21
